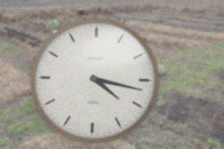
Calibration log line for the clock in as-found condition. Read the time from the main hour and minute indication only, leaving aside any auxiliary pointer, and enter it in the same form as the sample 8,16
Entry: 4,17
